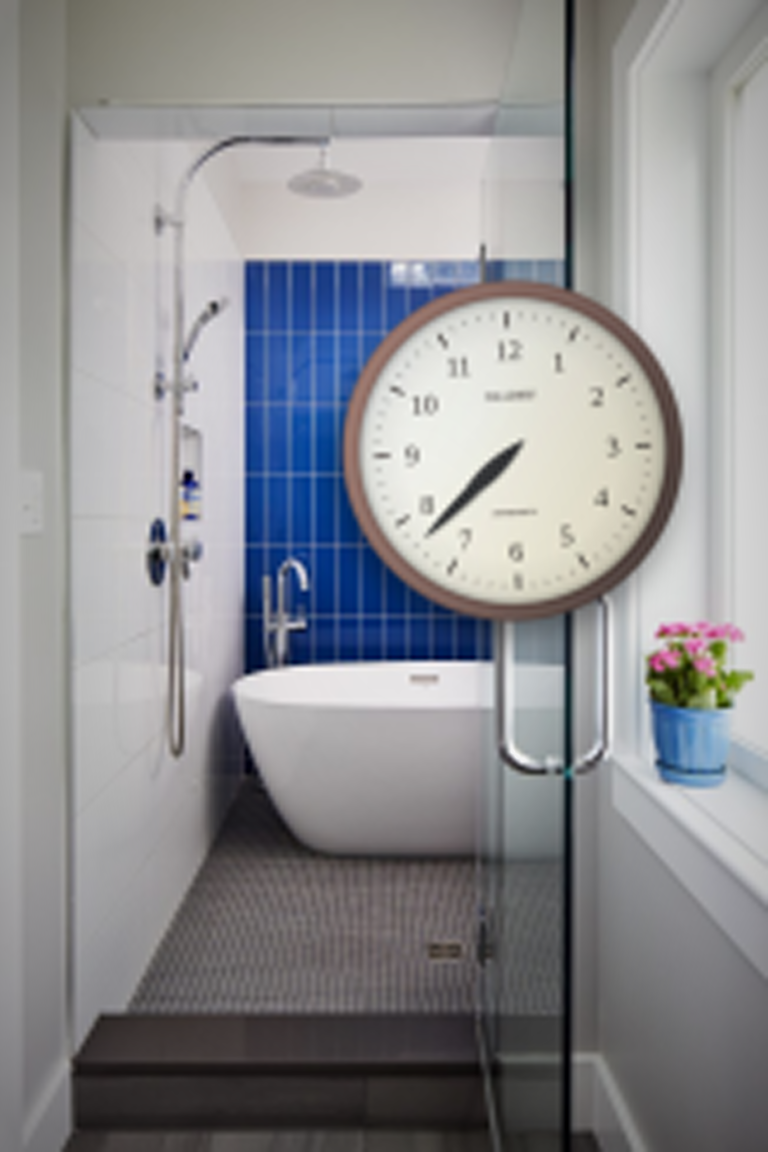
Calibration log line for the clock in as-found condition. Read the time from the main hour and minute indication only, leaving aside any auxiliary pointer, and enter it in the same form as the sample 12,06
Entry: 7,38
